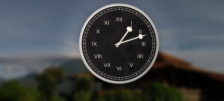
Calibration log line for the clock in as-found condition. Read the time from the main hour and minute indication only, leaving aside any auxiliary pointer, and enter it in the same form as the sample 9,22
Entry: 1,12
